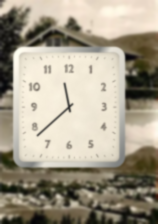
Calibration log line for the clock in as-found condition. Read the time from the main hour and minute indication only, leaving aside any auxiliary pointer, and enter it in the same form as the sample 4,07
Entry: 11,38
